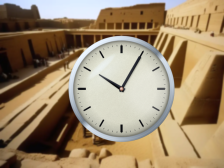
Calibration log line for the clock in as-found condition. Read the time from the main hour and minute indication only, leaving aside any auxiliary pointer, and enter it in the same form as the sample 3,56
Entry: 10,05
